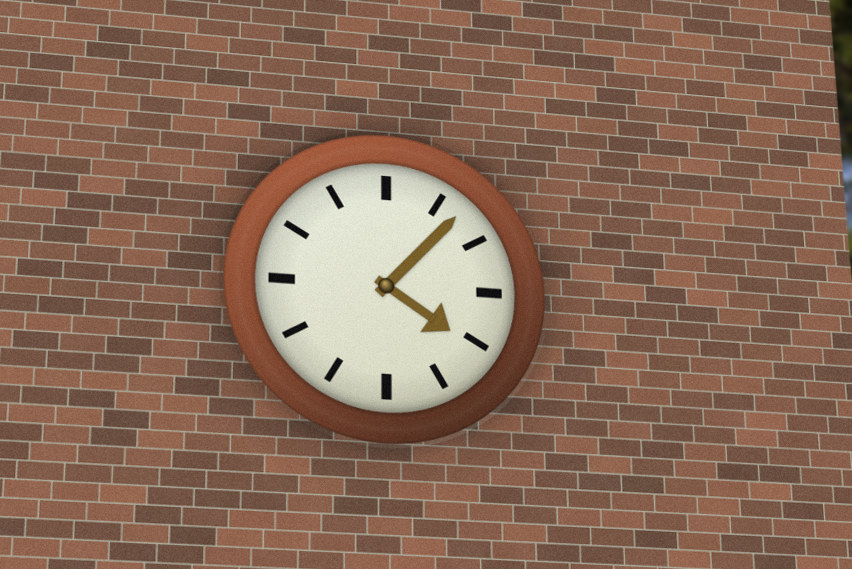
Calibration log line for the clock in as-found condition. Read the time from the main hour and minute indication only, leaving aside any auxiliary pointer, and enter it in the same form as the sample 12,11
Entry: 4,07
